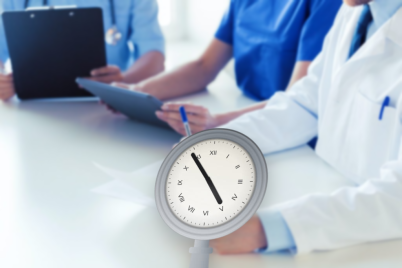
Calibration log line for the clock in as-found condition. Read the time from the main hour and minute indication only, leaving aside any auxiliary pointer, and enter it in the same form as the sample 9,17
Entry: 4,54
